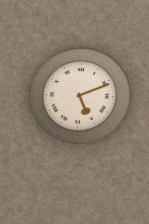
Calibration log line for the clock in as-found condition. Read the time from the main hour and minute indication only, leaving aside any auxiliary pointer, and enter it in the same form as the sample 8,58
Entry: 5,11
